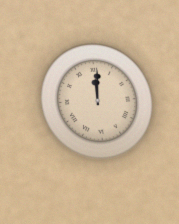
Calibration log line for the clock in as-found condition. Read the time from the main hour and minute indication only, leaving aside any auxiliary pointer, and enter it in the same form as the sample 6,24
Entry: 12,01
